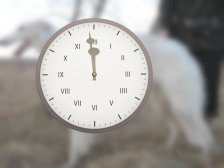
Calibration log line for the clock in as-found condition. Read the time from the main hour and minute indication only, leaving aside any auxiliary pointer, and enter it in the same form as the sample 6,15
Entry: 11,59
